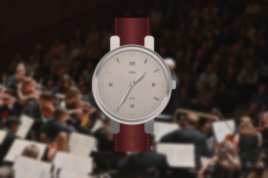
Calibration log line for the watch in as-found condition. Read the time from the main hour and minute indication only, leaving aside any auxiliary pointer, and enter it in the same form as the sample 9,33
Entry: 1,35
